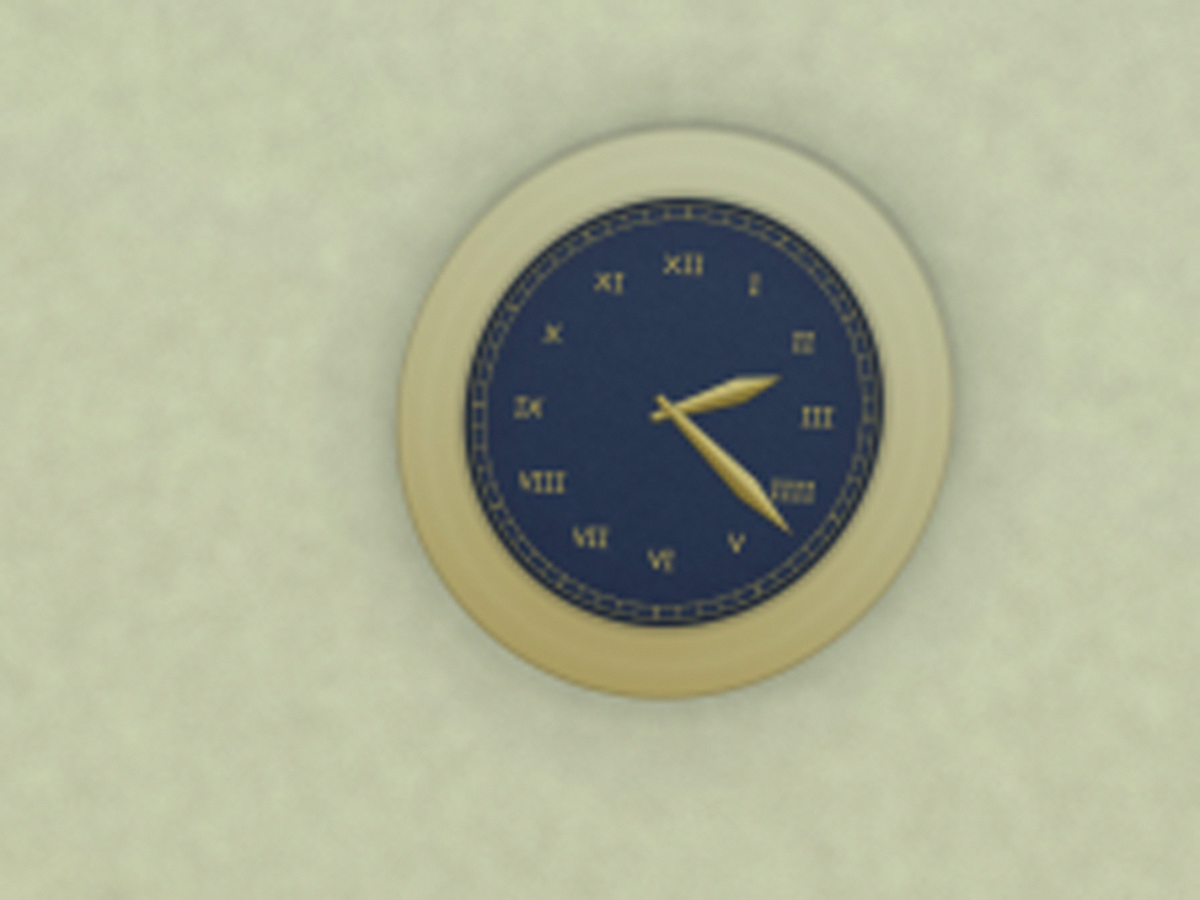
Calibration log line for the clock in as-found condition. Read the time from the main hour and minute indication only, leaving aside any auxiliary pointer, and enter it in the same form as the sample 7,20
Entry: 2,22
